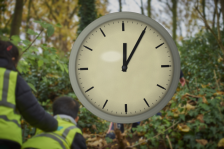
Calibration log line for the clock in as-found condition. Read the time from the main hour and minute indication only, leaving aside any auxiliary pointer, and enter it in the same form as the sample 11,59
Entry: 12,05
